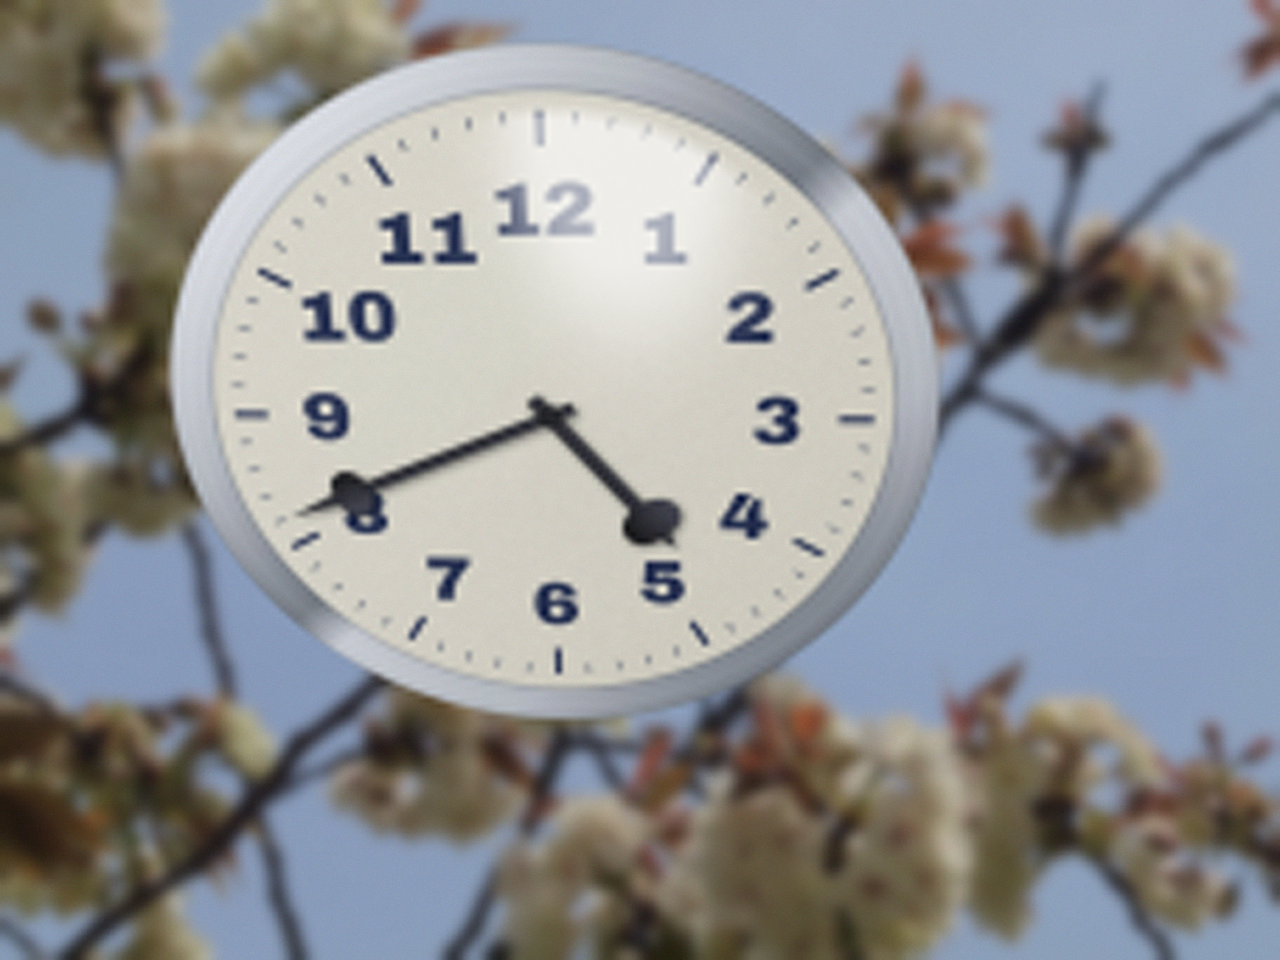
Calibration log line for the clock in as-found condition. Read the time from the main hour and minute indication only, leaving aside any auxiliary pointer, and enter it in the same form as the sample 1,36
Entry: 4,41
